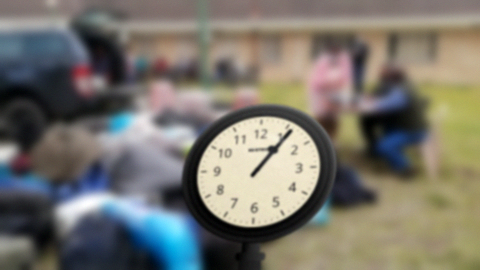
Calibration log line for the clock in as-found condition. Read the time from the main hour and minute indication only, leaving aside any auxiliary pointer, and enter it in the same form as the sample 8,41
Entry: 1,06
